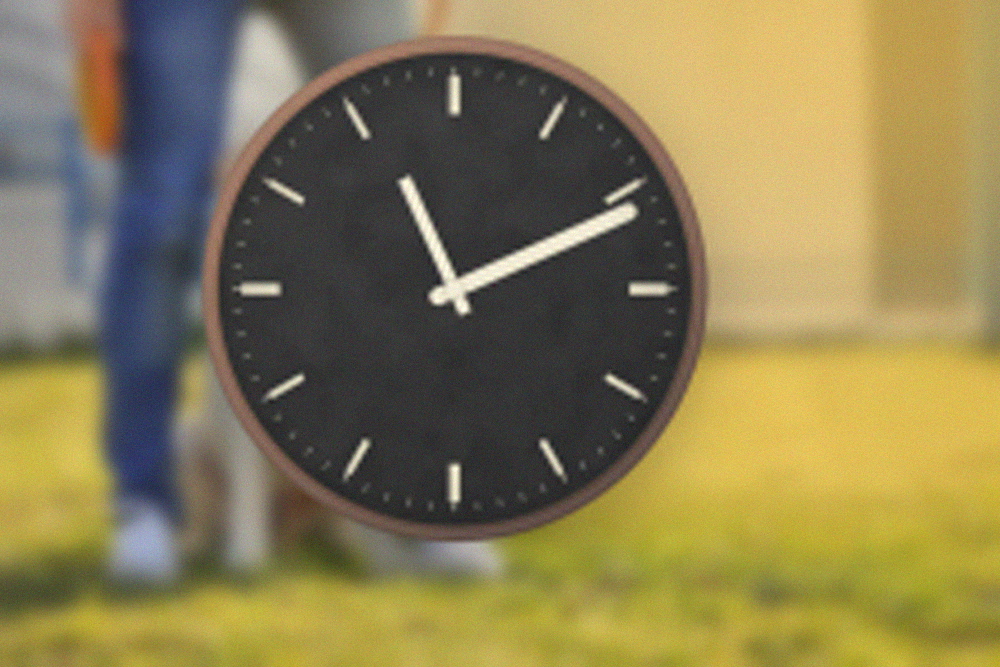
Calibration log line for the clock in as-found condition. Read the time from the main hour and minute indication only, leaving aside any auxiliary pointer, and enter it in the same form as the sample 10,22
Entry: 11,11
